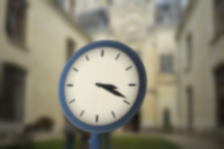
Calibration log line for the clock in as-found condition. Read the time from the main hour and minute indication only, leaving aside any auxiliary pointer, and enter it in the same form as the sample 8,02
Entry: 3,19
